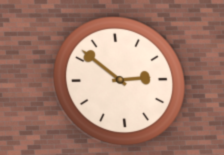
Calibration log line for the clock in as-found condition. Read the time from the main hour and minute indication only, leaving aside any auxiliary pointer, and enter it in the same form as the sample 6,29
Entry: 2,52
